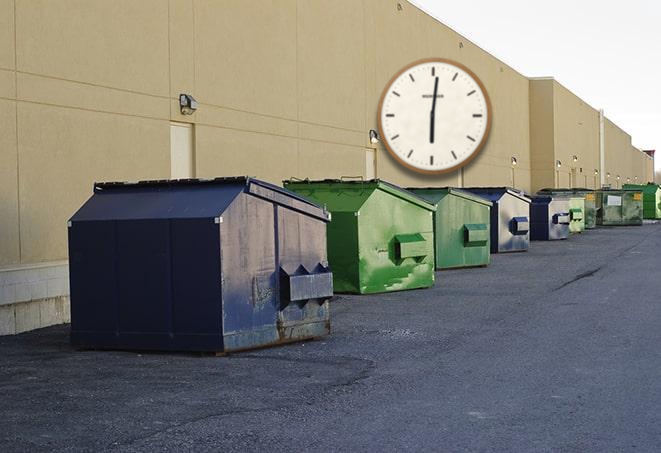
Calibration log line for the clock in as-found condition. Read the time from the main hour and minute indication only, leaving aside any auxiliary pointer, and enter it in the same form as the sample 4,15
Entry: 6,01
